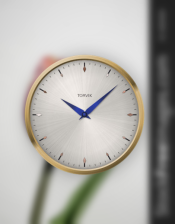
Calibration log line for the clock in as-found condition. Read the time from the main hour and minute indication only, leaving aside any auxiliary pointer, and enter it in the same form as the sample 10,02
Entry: 10,08
